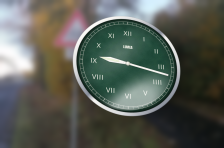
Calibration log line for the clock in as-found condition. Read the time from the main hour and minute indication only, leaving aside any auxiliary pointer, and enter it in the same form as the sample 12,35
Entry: 9,17
